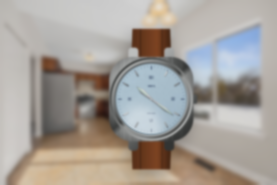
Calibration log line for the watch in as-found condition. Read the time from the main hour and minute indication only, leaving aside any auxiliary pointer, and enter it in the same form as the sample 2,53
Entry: 10,21
